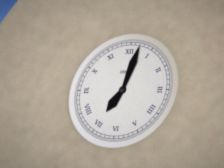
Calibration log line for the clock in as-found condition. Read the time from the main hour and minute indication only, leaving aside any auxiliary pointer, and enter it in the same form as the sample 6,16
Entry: 7,02
